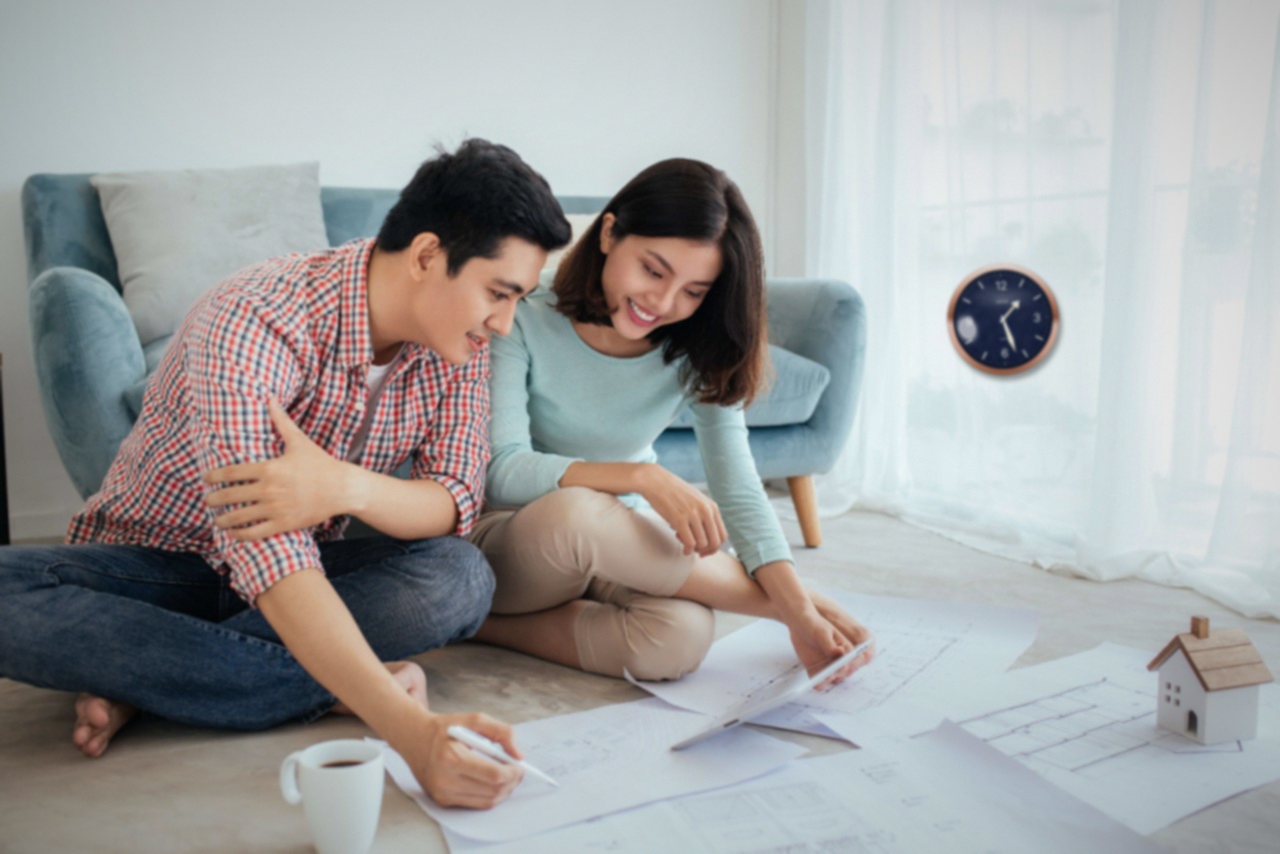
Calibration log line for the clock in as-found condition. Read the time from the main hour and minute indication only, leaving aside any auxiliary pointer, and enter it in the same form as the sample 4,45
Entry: 1,27
